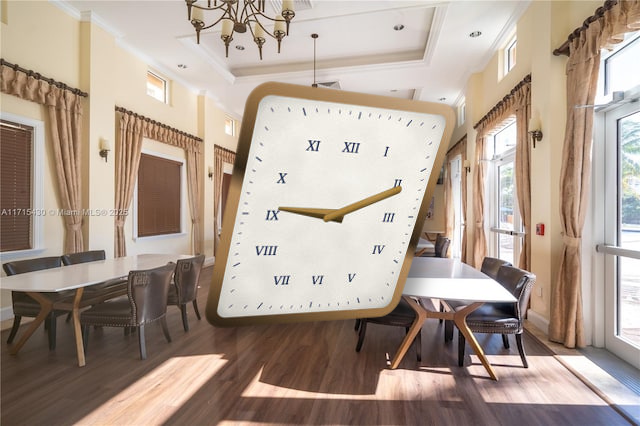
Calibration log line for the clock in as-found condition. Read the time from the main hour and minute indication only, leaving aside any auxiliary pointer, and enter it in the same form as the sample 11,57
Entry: 9,11
